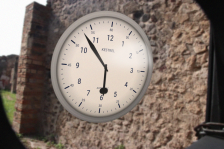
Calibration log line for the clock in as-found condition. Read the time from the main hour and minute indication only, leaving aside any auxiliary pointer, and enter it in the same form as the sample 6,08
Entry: 5,53
